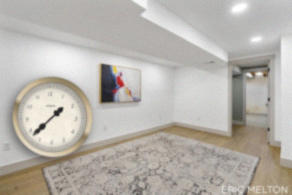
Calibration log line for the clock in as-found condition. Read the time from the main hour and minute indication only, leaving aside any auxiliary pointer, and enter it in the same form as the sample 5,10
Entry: 1,38
